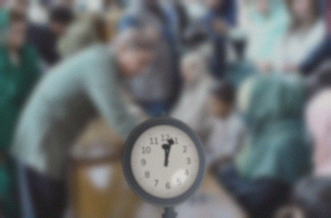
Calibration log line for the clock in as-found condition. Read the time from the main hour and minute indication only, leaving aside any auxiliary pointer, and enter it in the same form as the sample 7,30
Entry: 12,03
